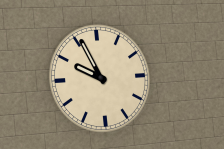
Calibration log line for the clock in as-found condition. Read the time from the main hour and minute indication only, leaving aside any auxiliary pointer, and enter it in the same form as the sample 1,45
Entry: 9,56
